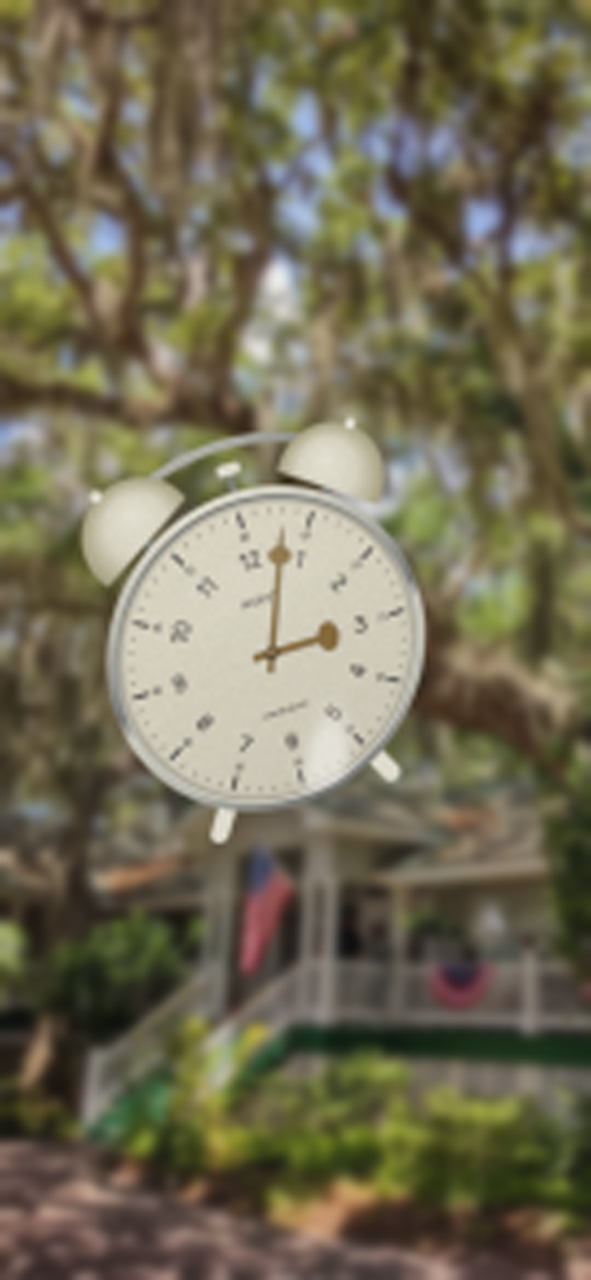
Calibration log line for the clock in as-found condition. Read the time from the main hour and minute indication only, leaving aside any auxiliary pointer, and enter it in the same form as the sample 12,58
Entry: 3,03
